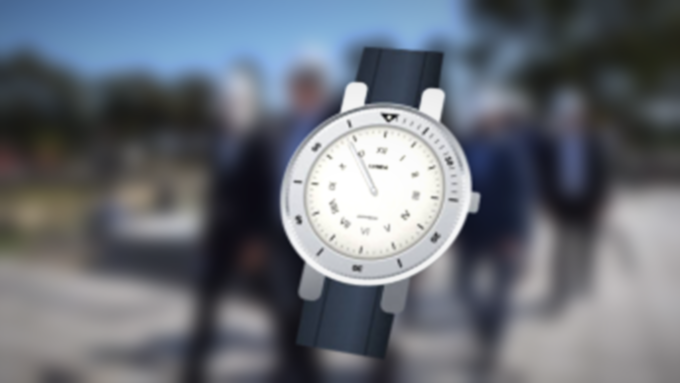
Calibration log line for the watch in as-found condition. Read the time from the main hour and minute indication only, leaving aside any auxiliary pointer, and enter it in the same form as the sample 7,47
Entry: 10,54
